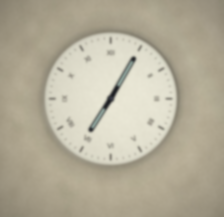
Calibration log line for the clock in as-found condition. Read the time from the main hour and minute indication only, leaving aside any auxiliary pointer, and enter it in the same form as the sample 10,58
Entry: 7,05
